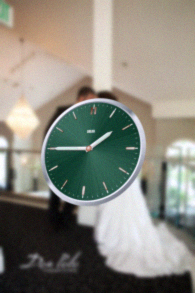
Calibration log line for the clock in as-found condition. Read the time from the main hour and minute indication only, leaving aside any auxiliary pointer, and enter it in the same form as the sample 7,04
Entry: 1,45
